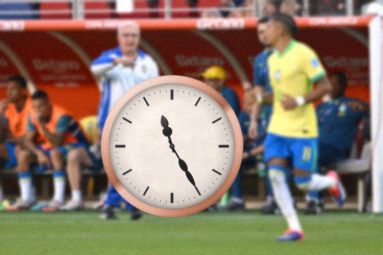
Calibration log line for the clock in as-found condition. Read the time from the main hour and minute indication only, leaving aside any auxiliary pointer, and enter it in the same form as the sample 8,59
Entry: 11,25
